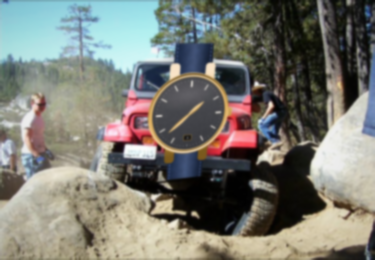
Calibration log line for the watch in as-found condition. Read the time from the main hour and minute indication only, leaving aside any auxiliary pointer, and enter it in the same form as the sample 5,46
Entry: 1,38
